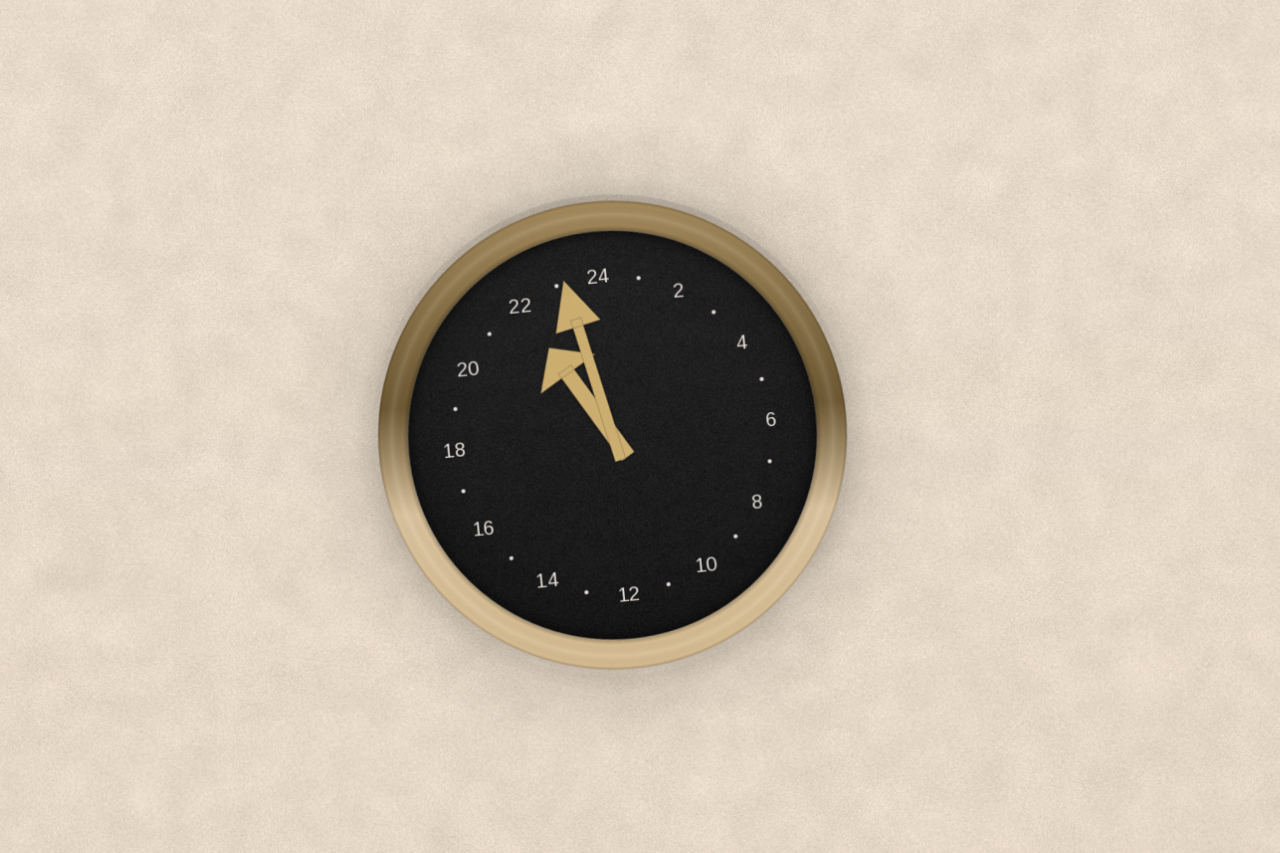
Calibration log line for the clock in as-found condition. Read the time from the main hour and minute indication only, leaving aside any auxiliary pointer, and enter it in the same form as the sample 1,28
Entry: 21,58
